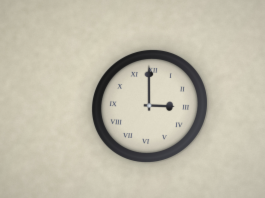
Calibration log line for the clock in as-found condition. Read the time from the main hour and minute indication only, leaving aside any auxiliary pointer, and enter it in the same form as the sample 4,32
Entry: 2,59
